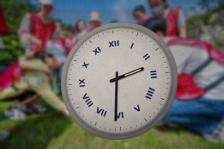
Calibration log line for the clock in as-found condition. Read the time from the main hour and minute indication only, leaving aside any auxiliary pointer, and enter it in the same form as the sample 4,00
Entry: 2,31
